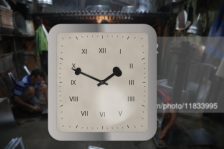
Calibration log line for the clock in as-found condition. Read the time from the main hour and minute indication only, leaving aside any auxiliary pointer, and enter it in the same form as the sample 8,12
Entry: 1,49
